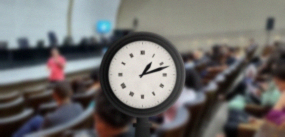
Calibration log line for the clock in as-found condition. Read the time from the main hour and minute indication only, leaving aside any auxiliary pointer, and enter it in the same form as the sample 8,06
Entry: 1,12
